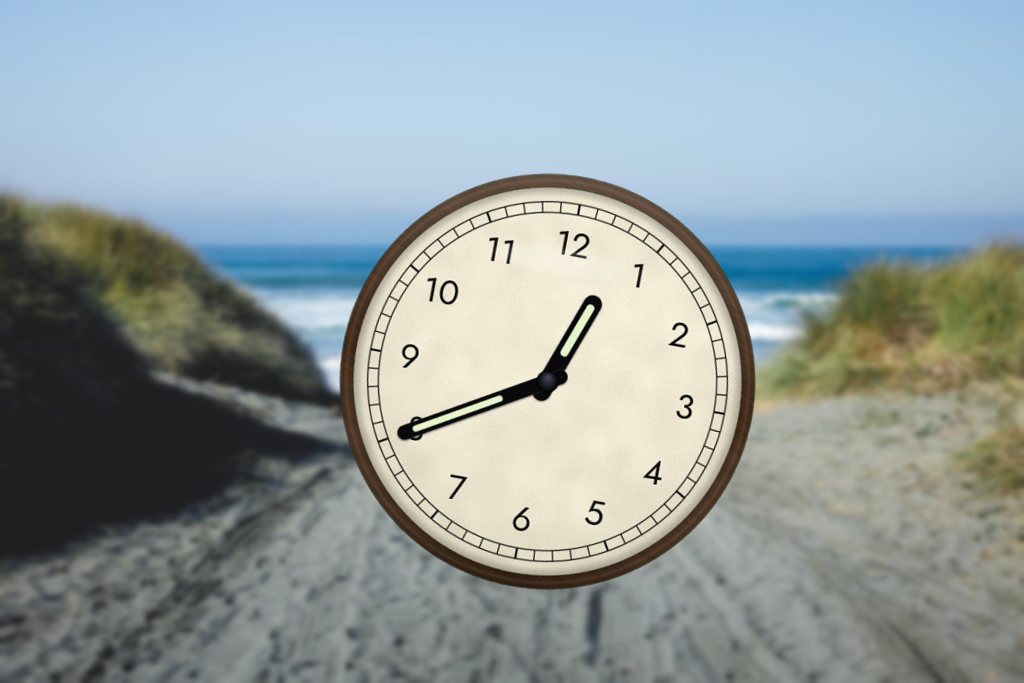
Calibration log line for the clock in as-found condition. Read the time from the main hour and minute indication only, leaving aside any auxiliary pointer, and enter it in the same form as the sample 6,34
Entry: 12,40
